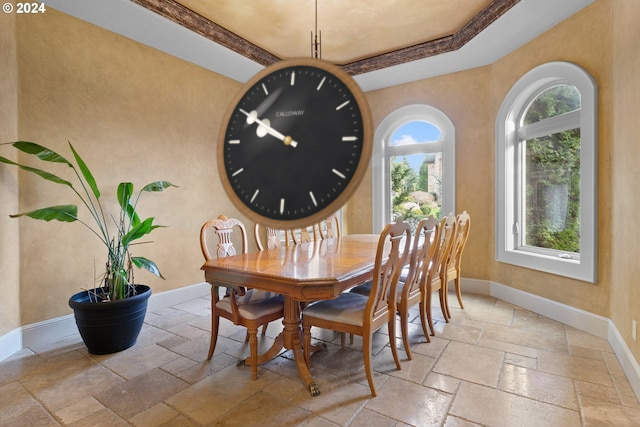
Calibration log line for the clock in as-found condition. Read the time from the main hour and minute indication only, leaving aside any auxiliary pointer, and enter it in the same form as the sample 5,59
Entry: 9,50
